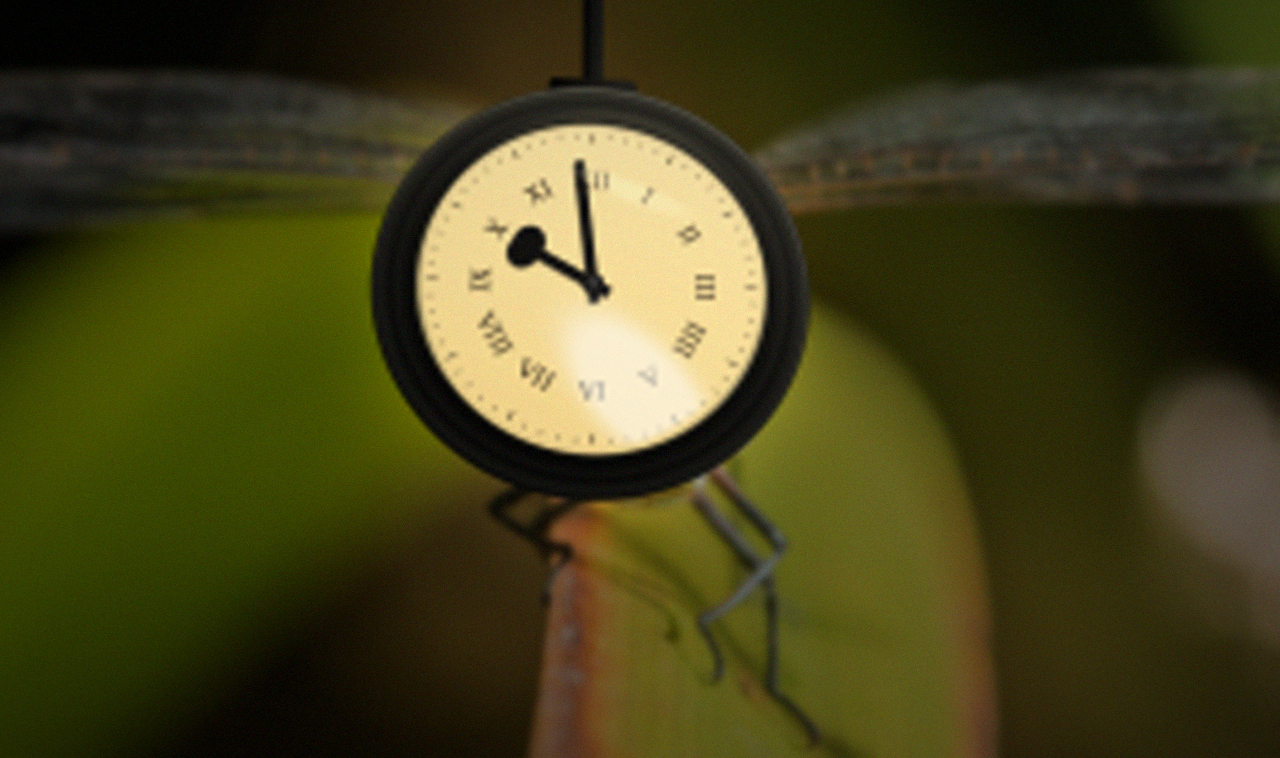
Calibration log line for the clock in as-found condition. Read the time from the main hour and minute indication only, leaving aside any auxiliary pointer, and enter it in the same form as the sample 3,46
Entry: 9,59
